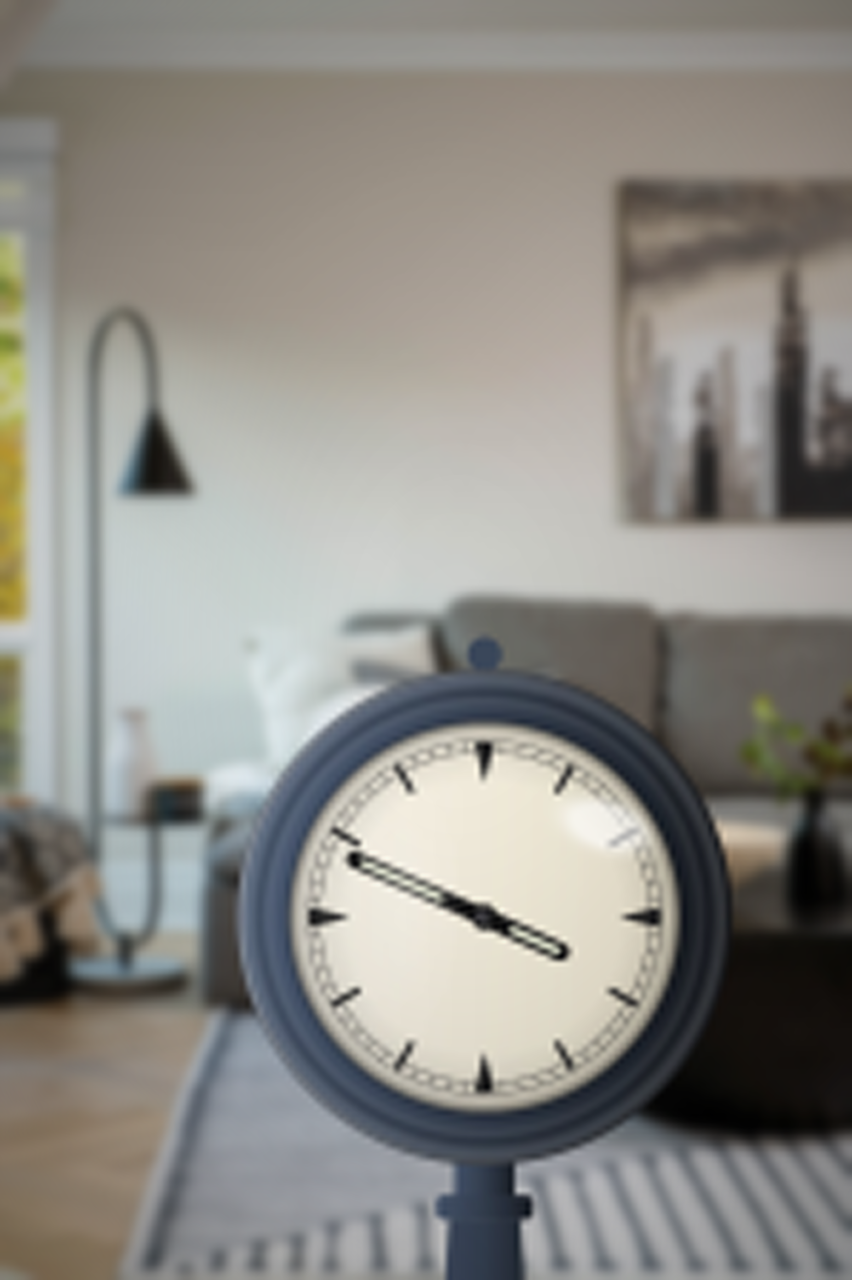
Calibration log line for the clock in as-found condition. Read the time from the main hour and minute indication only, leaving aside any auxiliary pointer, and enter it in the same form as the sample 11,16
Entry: 3,49
